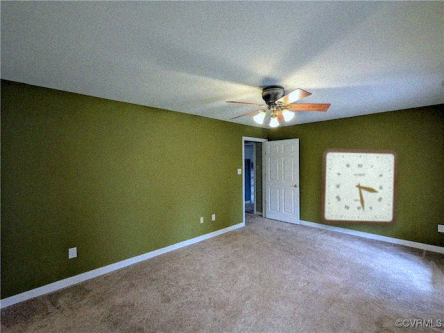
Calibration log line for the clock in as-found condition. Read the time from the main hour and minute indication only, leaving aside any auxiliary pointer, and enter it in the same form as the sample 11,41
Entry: 3,28
